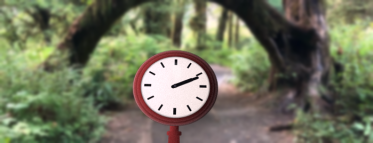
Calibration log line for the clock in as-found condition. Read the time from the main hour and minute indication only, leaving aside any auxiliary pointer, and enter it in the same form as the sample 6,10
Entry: 2,11
